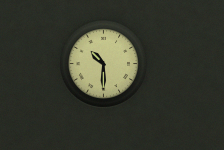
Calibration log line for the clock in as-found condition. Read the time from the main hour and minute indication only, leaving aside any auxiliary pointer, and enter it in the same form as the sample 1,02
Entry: 10,30
